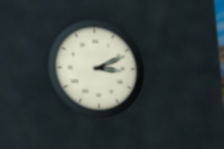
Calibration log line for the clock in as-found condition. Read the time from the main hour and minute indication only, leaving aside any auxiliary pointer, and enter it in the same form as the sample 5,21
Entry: 3,11
